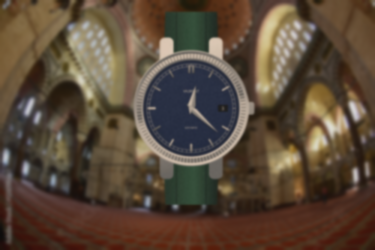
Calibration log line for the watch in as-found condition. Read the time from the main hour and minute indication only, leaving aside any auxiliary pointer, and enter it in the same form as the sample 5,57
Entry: 12,22
